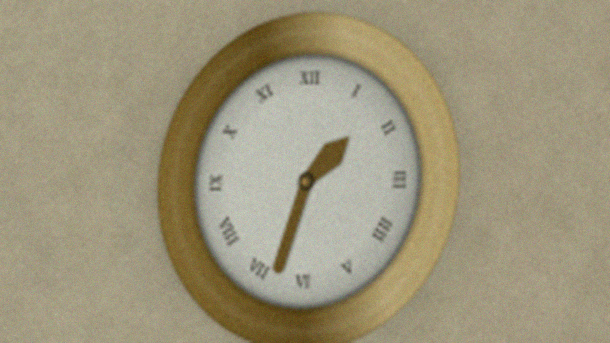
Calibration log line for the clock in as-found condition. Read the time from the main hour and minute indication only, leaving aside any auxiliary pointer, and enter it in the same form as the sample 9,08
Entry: 1,33
